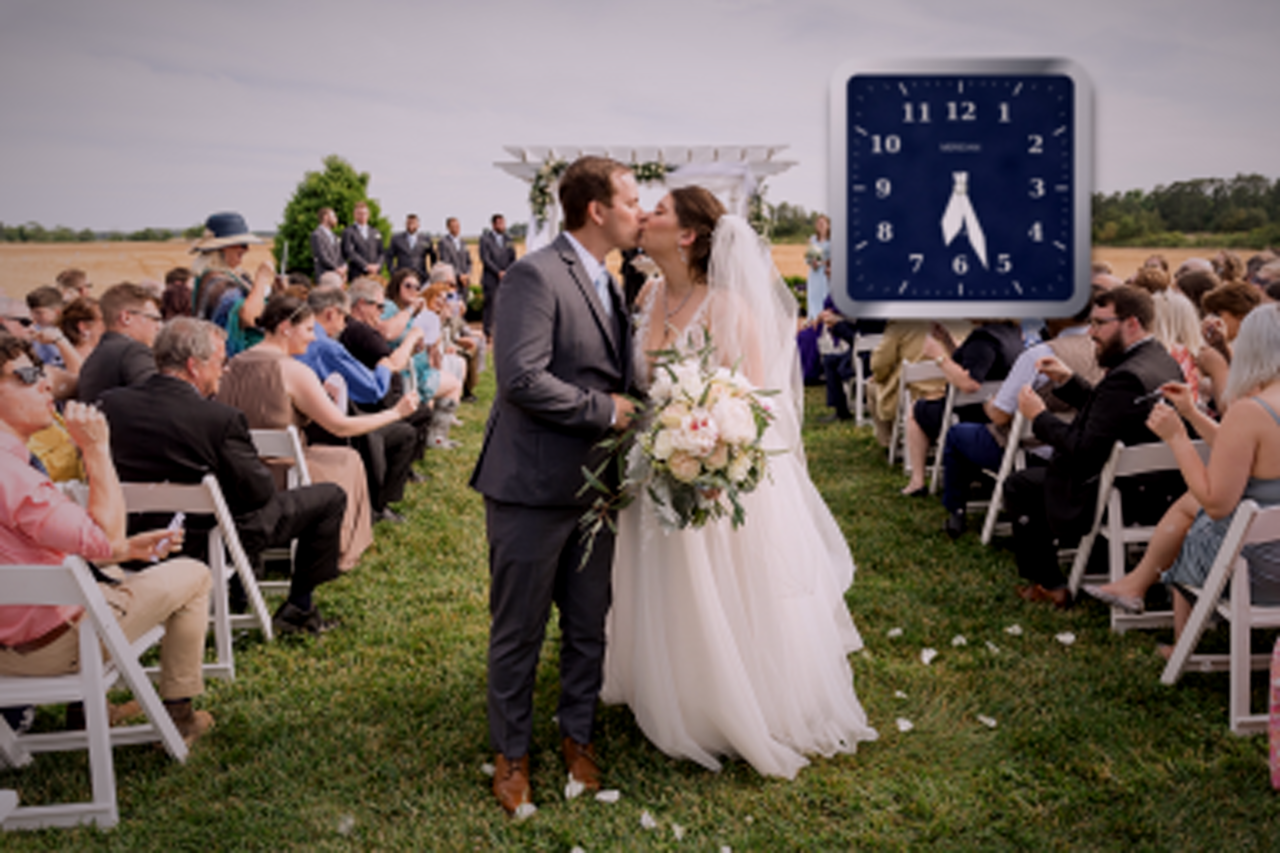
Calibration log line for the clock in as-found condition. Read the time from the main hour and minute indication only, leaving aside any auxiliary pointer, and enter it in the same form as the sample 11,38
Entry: 6,27
